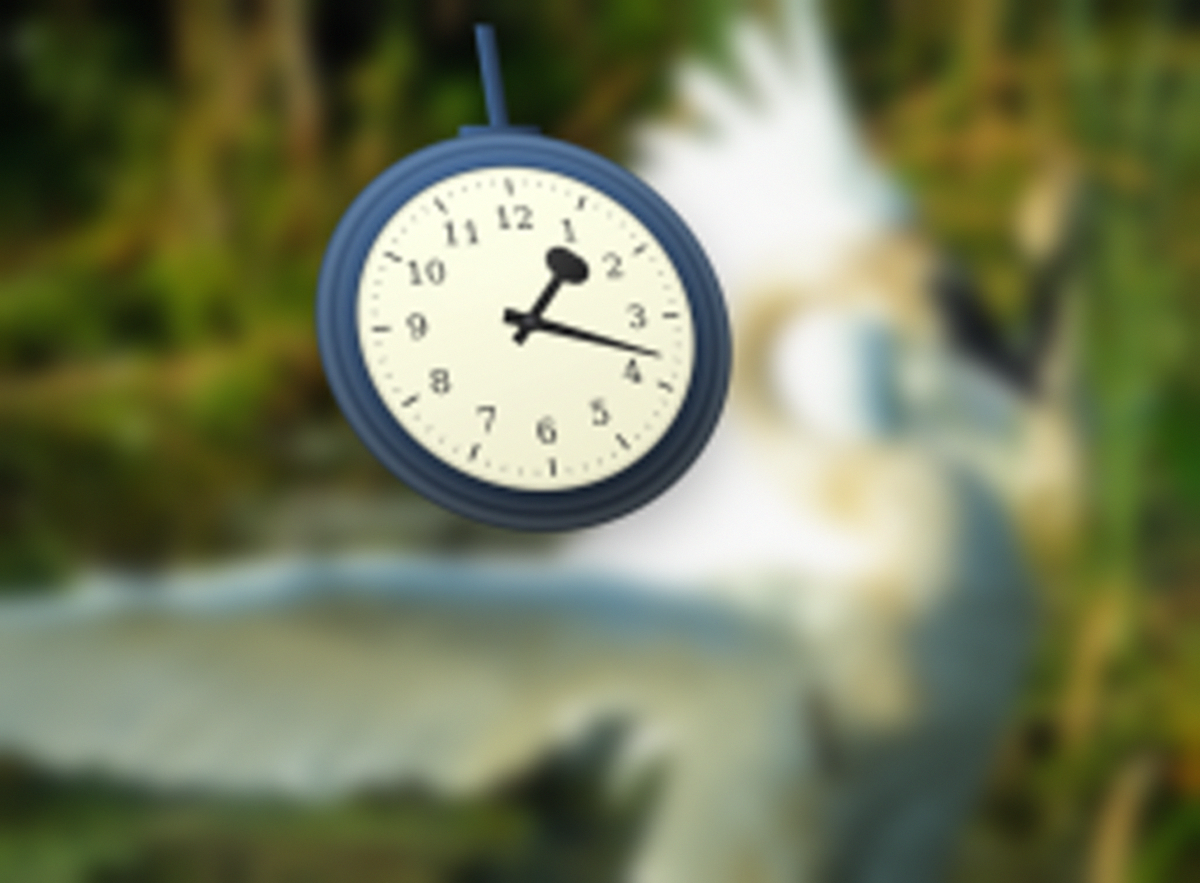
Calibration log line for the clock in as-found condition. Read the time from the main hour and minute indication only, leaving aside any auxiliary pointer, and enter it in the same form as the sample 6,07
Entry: 1,18
